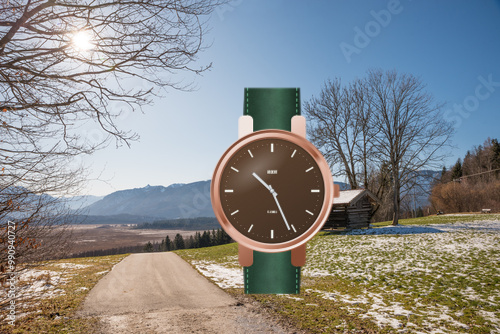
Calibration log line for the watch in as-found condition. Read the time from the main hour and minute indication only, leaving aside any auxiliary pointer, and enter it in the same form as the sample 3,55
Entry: 10,26
